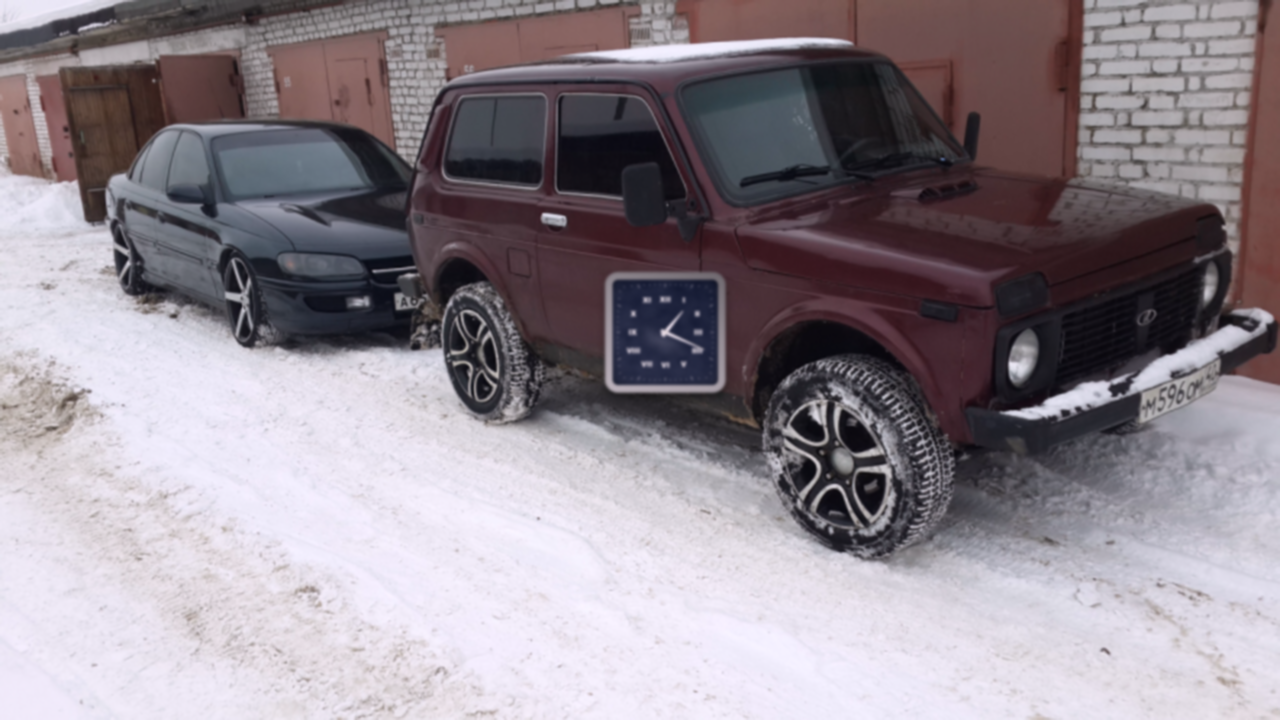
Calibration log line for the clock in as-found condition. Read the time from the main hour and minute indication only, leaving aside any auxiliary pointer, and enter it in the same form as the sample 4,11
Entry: 1,19
